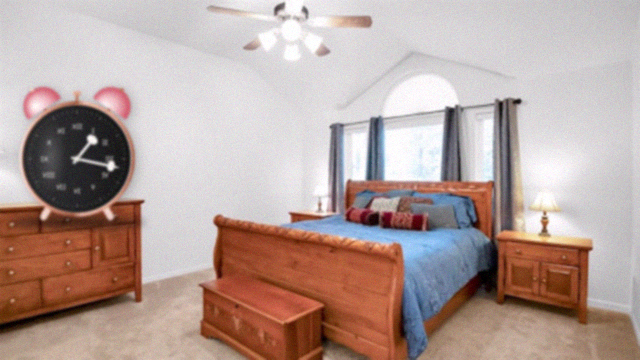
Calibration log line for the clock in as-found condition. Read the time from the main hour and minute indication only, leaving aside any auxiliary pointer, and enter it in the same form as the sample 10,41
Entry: 1,17
